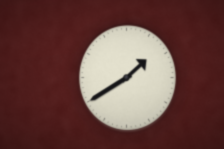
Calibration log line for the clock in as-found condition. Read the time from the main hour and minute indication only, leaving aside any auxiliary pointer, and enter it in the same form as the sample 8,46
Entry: 1,40
